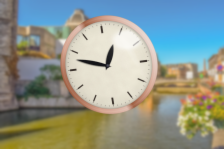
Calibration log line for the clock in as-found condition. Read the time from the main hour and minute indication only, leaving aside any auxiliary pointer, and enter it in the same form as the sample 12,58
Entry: 12,48
